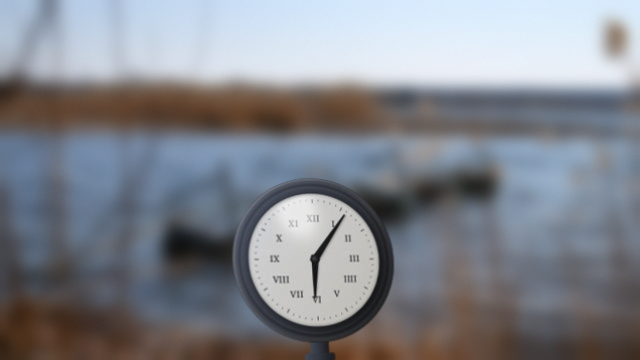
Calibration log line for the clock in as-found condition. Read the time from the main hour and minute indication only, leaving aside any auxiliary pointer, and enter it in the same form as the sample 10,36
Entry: 6,06
